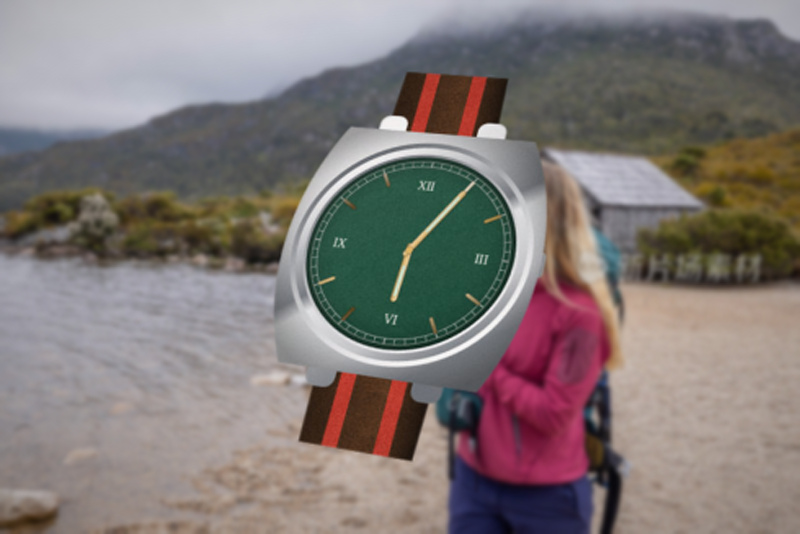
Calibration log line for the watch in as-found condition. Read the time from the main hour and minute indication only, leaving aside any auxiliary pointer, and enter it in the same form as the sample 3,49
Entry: 6,05
